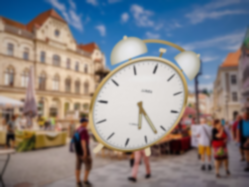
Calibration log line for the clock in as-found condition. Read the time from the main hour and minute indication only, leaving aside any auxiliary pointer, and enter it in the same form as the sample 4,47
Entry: 5,22
